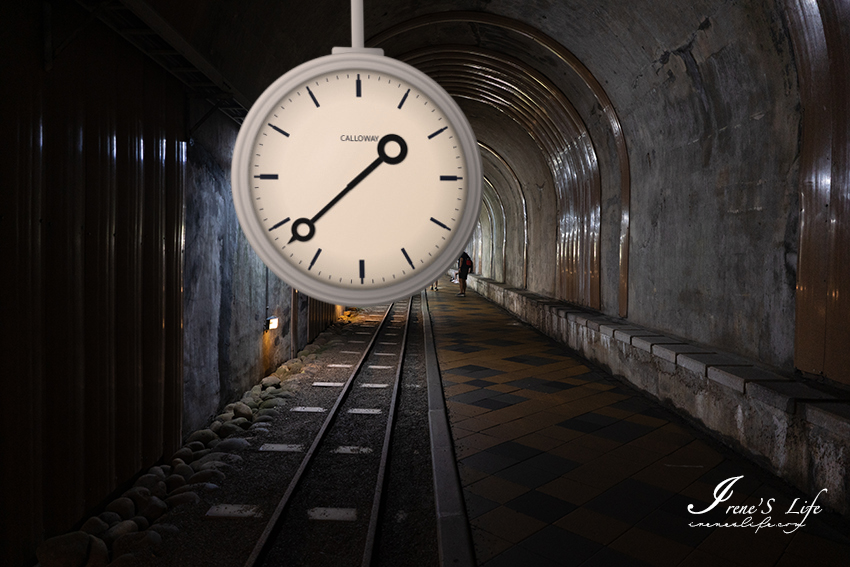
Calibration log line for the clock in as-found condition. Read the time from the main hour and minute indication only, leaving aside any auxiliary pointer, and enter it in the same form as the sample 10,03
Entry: 1,38
